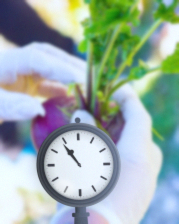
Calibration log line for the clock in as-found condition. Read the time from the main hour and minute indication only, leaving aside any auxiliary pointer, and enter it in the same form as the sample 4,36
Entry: 10,54
